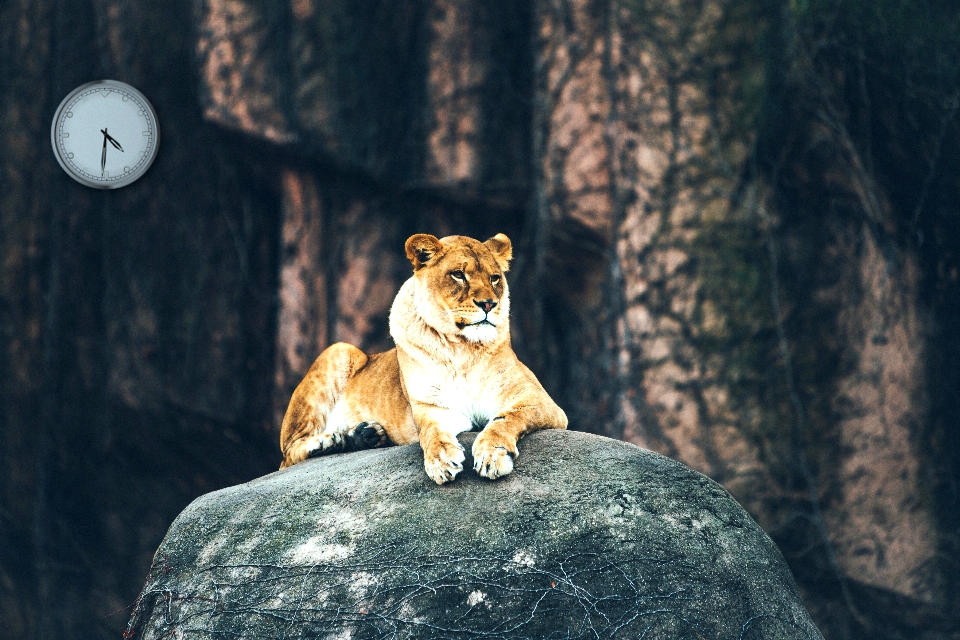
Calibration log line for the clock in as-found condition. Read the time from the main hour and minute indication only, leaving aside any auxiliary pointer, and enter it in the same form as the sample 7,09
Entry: 4,31
